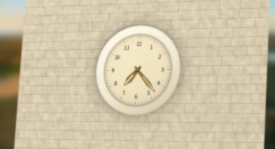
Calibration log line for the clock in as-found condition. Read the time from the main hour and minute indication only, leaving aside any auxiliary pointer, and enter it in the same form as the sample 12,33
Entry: 7,23
